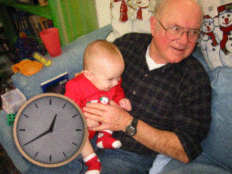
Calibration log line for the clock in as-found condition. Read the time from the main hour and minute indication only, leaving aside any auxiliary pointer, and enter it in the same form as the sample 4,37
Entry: 12,40
